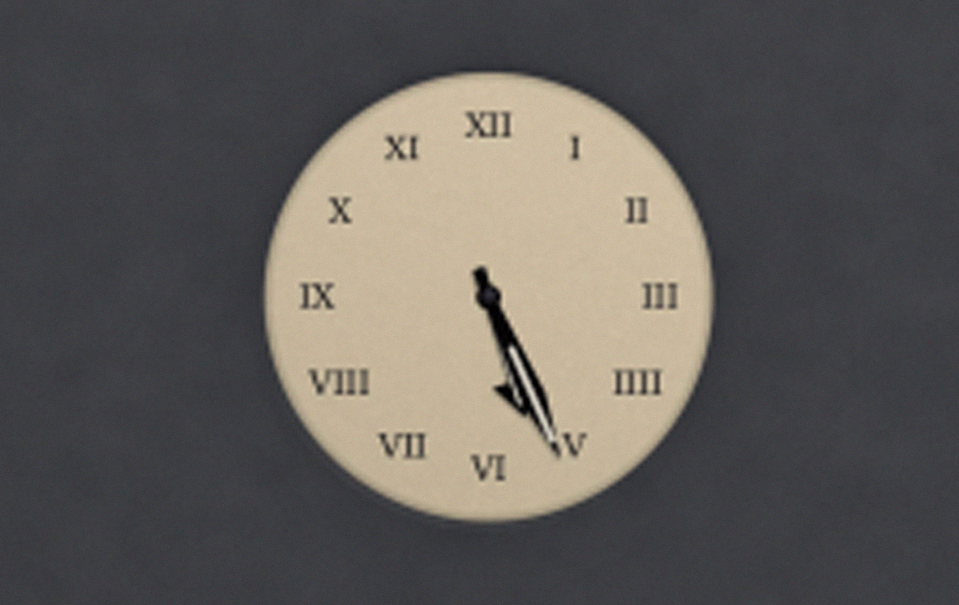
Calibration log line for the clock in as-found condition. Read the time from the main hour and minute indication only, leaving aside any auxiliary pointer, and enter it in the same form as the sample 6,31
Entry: 5,26
